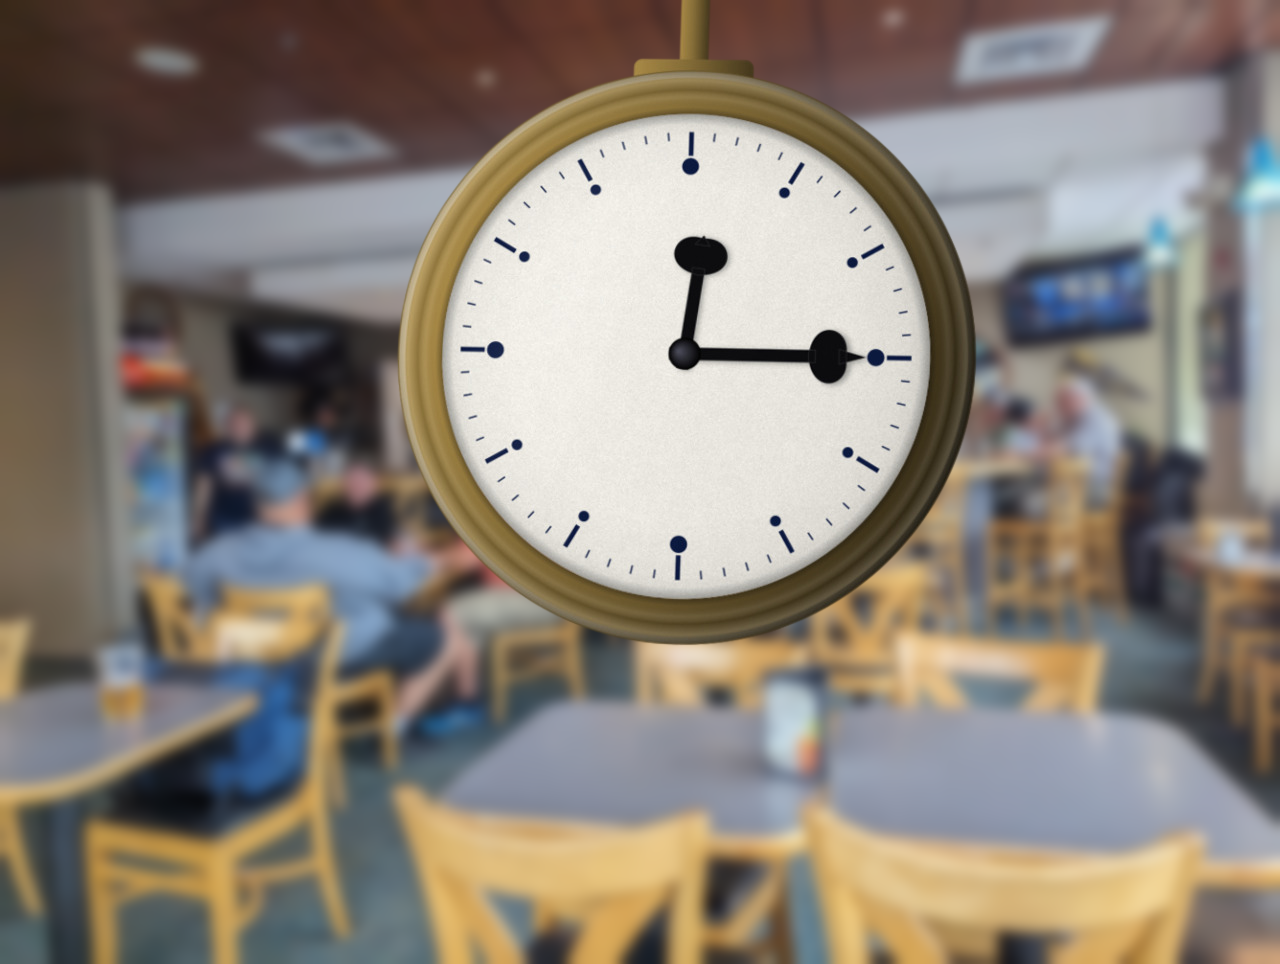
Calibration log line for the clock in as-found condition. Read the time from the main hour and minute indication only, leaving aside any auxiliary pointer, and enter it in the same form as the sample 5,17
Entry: 12,15
